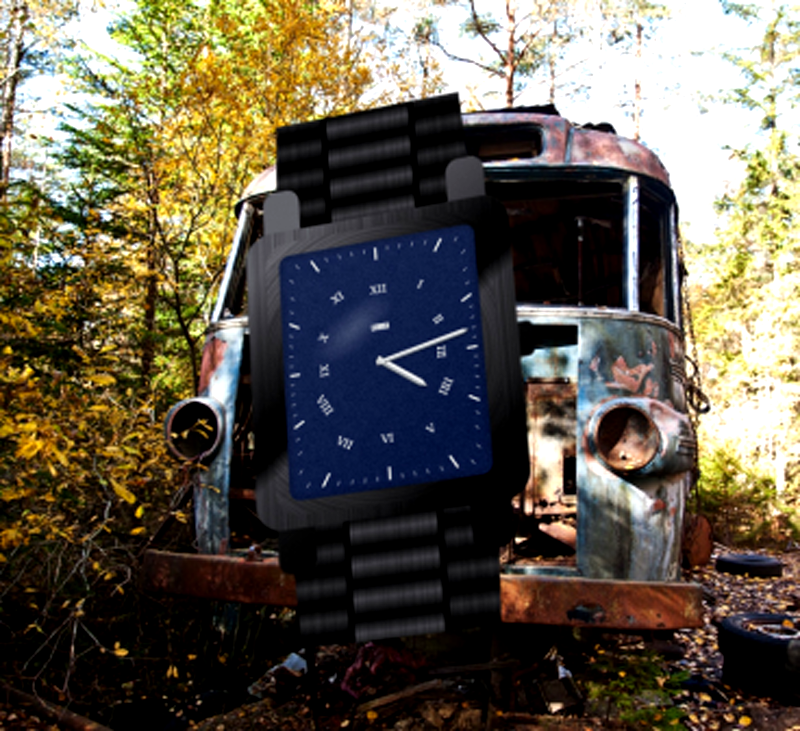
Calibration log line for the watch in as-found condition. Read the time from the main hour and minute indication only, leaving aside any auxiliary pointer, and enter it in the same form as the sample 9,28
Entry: 4,13
